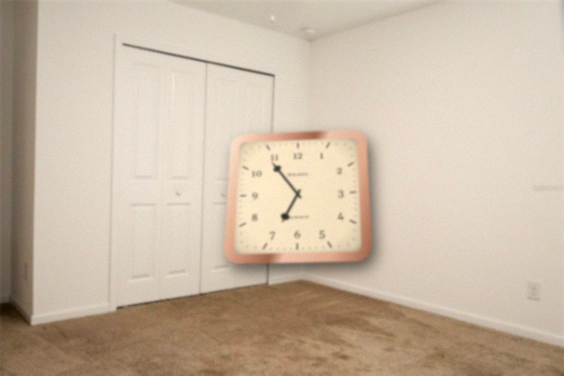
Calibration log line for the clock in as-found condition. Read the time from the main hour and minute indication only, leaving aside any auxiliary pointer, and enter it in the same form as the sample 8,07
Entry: 6,54
